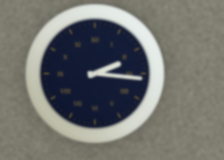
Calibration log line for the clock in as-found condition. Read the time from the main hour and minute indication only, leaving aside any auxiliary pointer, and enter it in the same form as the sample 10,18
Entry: 2,16
